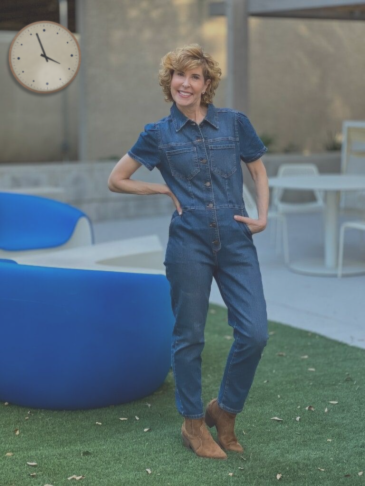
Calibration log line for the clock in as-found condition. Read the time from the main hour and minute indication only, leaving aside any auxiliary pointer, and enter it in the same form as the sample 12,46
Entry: 3,57
